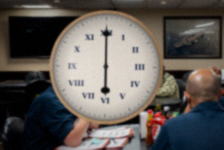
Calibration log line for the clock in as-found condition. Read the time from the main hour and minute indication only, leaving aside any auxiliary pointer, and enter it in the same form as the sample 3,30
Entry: 6,00
